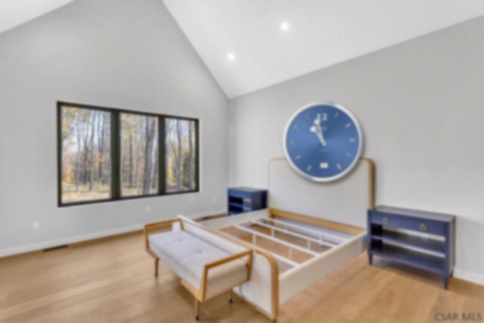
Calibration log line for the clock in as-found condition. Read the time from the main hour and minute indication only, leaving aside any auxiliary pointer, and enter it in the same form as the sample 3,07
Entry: 10,58
